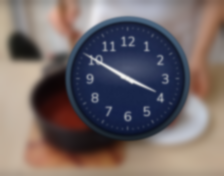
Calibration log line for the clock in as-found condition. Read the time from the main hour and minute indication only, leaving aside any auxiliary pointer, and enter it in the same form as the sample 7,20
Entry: 3,50
